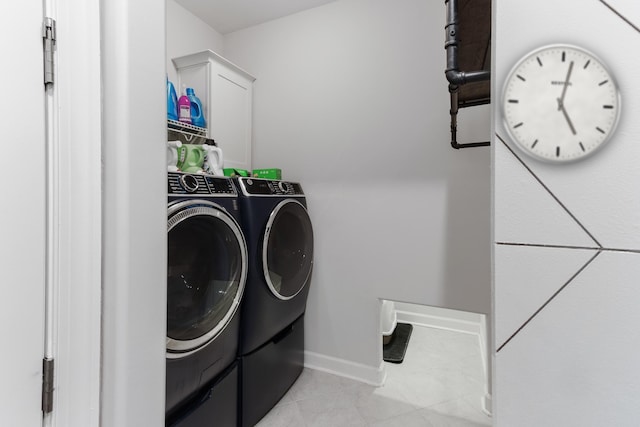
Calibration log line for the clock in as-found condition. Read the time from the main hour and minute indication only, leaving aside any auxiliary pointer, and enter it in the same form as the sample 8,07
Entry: 5,02
